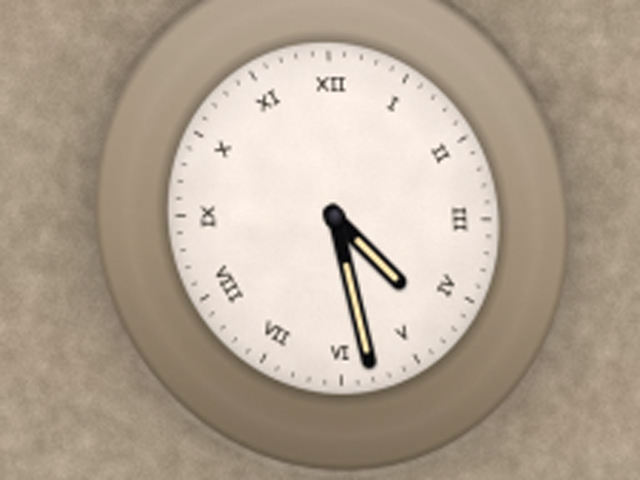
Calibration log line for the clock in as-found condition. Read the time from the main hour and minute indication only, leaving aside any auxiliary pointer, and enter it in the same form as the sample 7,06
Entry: 4,28
